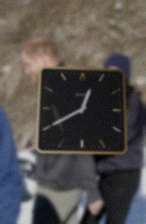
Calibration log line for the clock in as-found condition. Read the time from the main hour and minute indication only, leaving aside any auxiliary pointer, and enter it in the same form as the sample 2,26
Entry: 12,40
